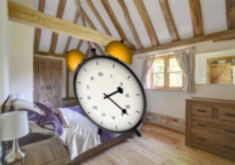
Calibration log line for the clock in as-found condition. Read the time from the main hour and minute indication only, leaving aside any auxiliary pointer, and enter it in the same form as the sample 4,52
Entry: 2,23
